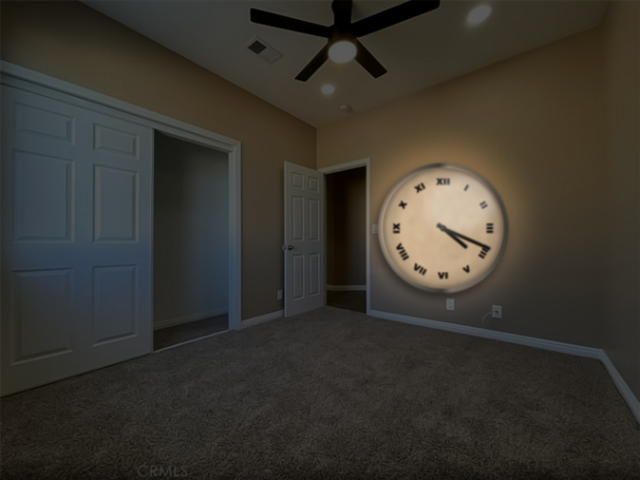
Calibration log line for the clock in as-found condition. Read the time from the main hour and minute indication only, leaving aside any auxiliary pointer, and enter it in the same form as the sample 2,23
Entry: 4,19
